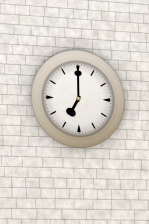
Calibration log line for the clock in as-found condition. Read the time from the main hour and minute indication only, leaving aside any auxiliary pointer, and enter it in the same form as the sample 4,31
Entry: 7,00
